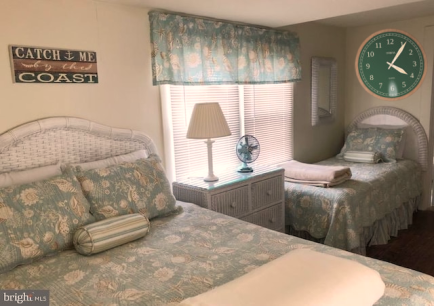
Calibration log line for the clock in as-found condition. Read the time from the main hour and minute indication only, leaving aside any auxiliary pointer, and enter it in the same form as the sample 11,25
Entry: 4,06
